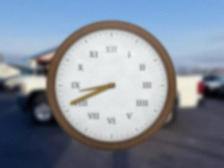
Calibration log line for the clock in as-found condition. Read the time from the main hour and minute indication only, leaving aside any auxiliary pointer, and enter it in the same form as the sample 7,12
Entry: 8,41
